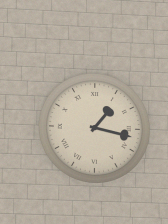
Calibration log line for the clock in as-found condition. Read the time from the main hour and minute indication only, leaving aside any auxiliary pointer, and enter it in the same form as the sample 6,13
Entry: 1,17
